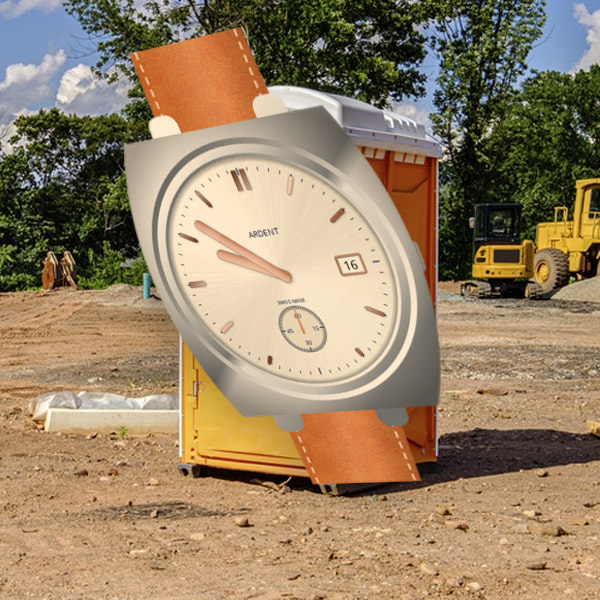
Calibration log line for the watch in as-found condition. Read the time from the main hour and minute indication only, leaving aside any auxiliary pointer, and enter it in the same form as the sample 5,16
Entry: 9,52
